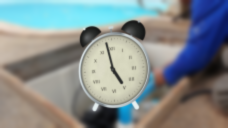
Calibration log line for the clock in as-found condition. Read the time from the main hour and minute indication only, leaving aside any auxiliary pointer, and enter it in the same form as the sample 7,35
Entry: 4,58
